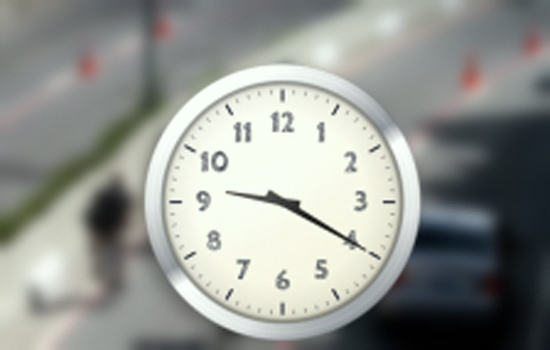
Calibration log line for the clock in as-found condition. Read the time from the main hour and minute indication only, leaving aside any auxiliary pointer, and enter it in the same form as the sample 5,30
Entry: 9,20
